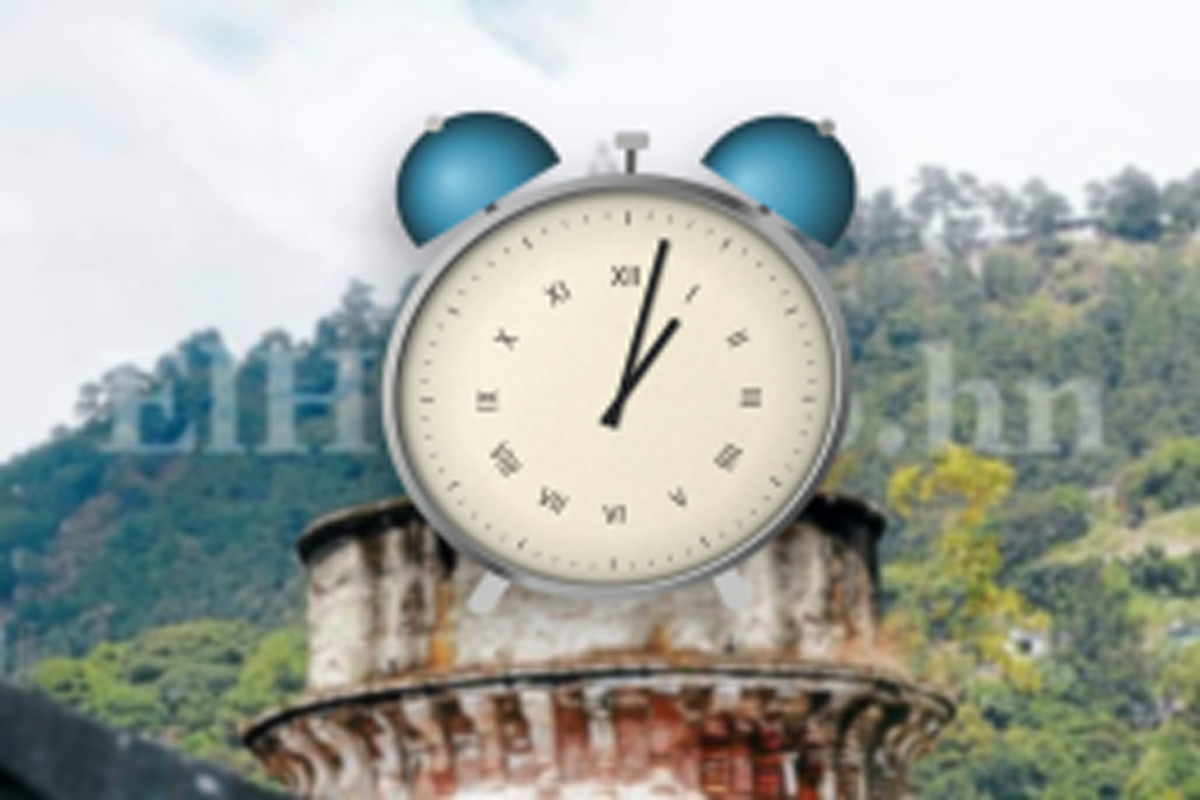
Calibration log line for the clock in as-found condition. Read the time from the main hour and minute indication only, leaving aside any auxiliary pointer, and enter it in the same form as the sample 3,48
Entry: 1,02
